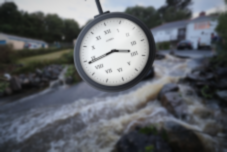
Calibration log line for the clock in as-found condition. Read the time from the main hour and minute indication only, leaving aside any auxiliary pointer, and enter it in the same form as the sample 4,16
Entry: 3,44
